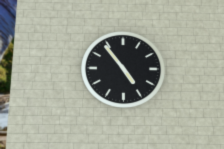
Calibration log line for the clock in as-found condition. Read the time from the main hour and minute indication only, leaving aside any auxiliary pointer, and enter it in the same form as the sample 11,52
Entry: 4,54
